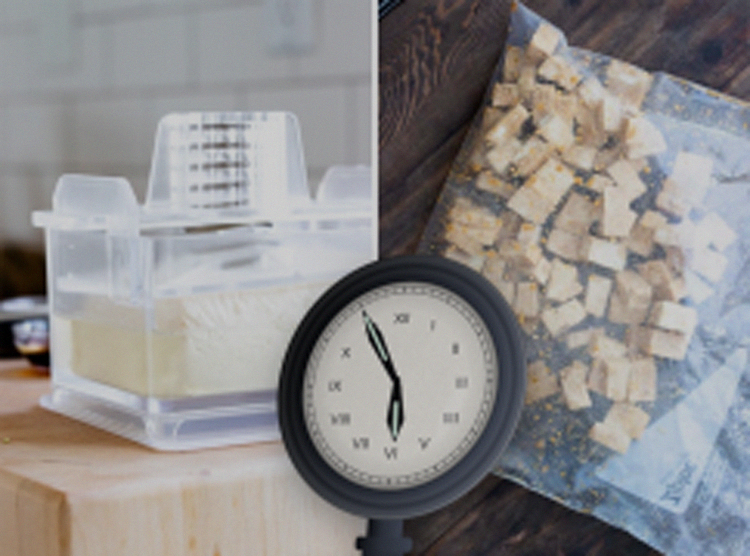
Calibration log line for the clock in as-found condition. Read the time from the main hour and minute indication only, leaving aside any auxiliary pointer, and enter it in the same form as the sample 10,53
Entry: 5,55
